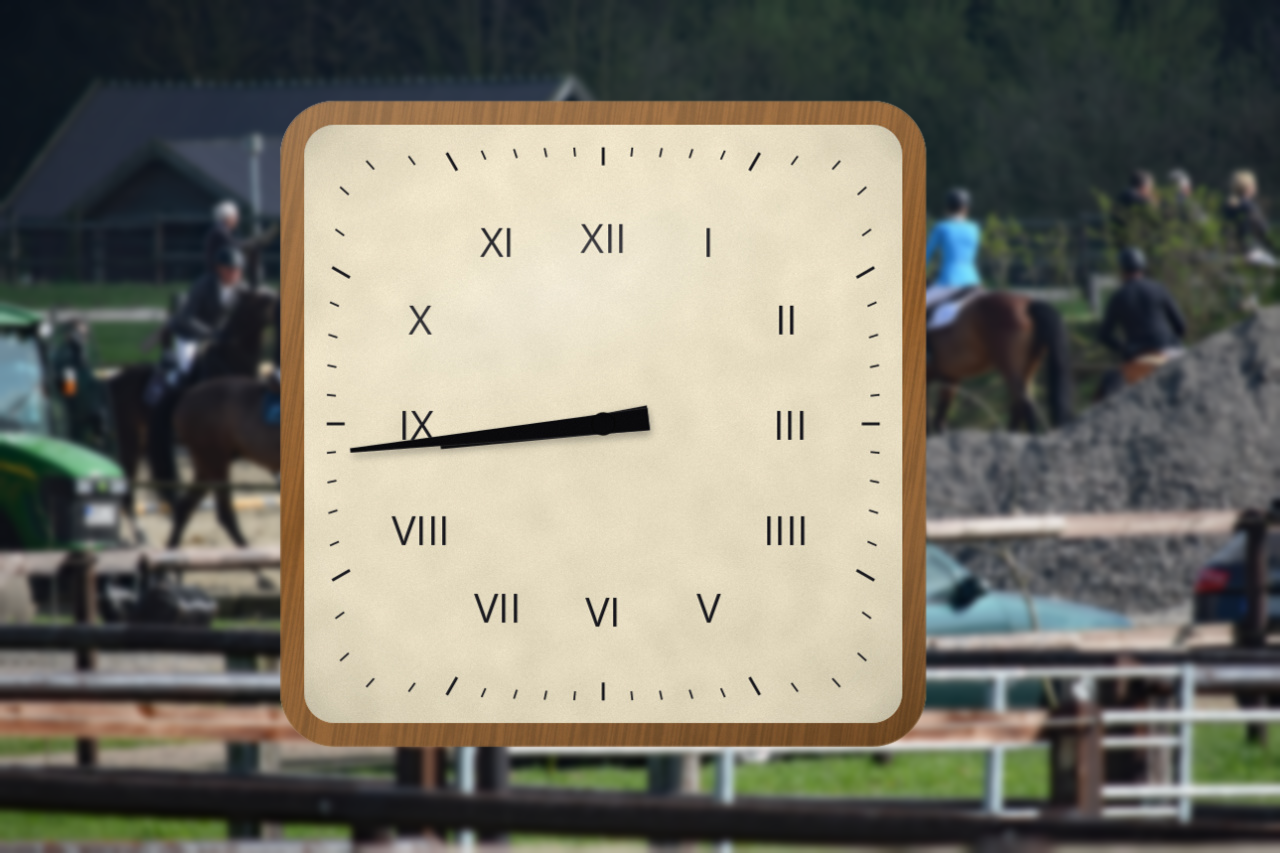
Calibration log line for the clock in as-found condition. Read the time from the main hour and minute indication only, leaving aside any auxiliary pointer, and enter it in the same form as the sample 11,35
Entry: 8,44
